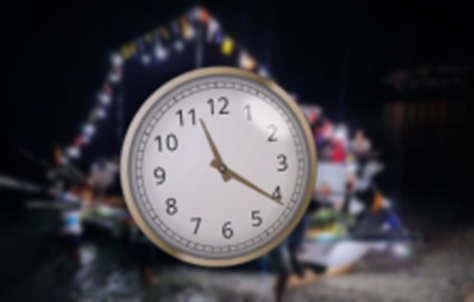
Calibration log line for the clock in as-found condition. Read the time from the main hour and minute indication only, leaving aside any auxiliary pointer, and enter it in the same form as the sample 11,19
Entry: 11,21
